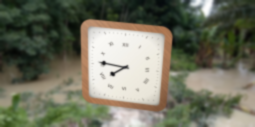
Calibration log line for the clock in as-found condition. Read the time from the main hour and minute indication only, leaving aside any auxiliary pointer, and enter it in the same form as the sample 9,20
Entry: 7,46
